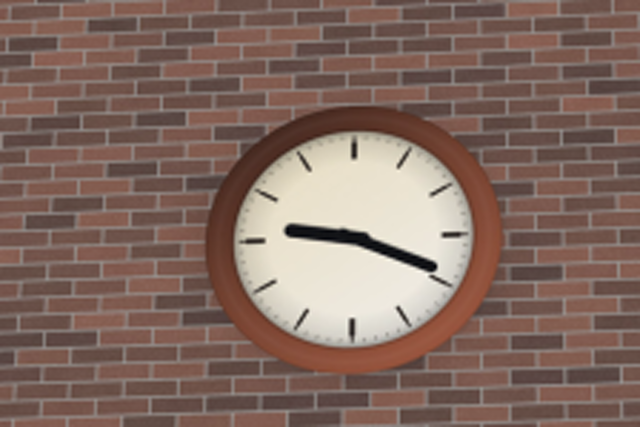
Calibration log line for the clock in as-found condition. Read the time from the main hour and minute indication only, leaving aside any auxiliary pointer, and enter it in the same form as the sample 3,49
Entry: 9,19
